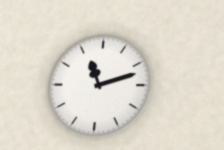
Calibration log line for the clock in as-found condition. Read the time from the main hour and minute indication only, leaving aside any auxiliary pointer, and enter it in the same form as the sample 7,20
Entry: 11,12
